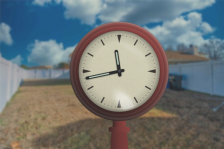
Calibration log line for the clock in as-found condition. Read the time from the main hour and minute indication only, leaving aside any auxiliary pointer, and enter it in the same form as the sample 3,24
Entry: 11,43
